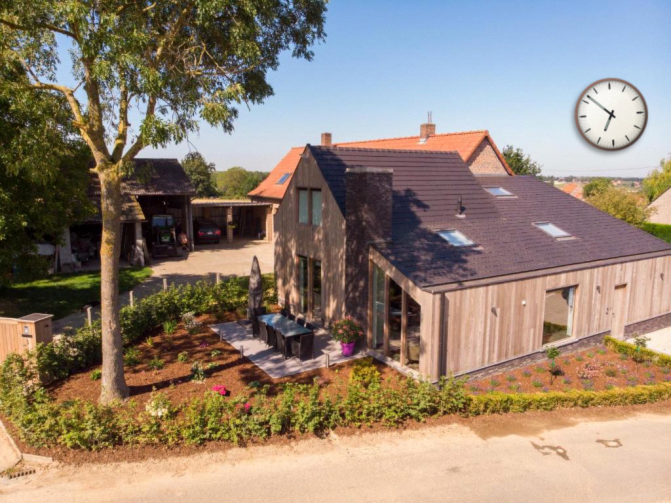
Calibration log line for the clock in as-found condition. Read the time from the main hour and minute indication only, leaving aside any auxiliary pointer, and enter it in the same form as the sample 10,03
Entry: 6,52
